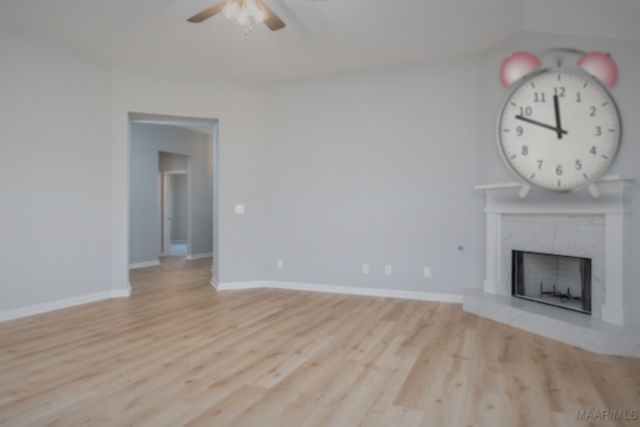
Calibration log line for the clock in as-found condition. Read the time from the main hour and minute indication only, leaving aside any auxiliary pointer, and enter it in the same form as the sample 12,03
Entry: 11,48
